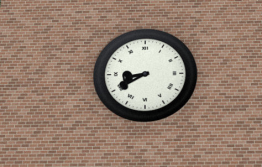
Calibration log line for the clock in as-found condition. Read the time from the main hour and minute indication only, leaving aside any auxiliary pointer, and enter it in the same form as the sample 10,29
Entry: 8,40
